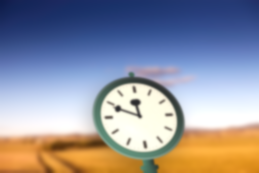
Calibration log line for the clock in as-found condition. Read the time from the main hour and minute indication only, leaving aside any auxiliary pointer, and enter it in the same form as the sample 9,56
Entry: 11,49
